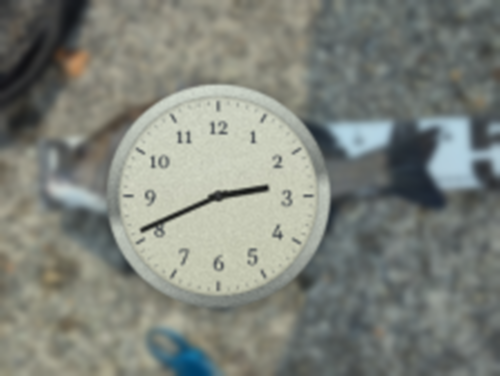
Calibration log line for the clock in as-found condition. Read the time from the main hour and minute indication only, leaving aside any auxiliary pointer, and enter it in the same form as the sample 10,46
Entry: 2,41
